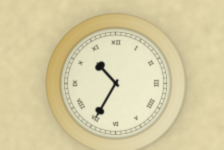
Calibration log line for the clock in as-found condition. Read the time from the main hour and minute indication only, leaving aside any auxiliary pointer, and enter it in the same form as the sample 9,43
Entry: 10,35
